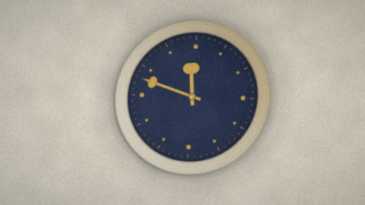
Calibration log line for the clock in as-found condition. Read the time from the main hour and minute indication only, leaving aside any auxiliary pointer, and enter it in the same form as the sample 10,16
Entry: 11,48
